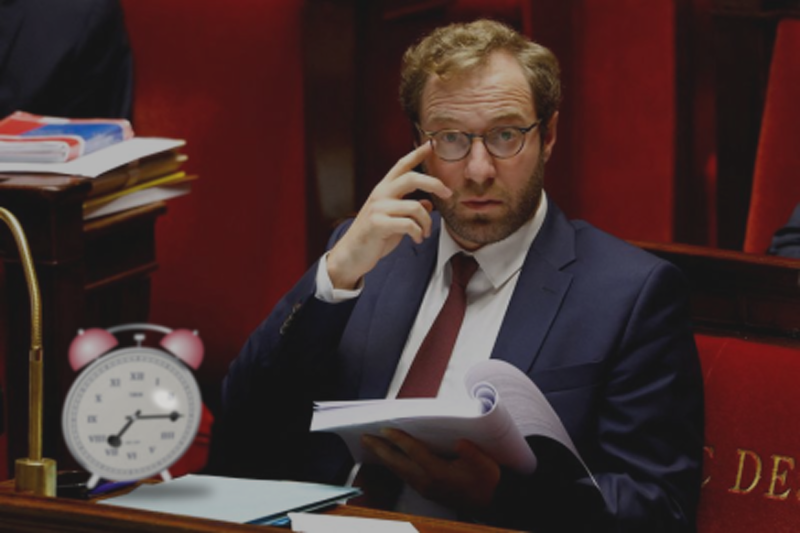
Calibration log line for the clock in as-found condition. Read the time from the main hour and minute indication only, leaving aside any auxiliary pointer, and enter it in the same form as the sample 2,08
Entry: 7,15
